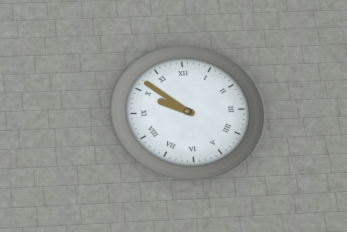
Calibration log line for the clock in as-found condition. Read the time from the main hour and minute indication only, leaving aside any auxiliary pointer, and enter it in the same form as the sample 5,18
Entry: 9,52
